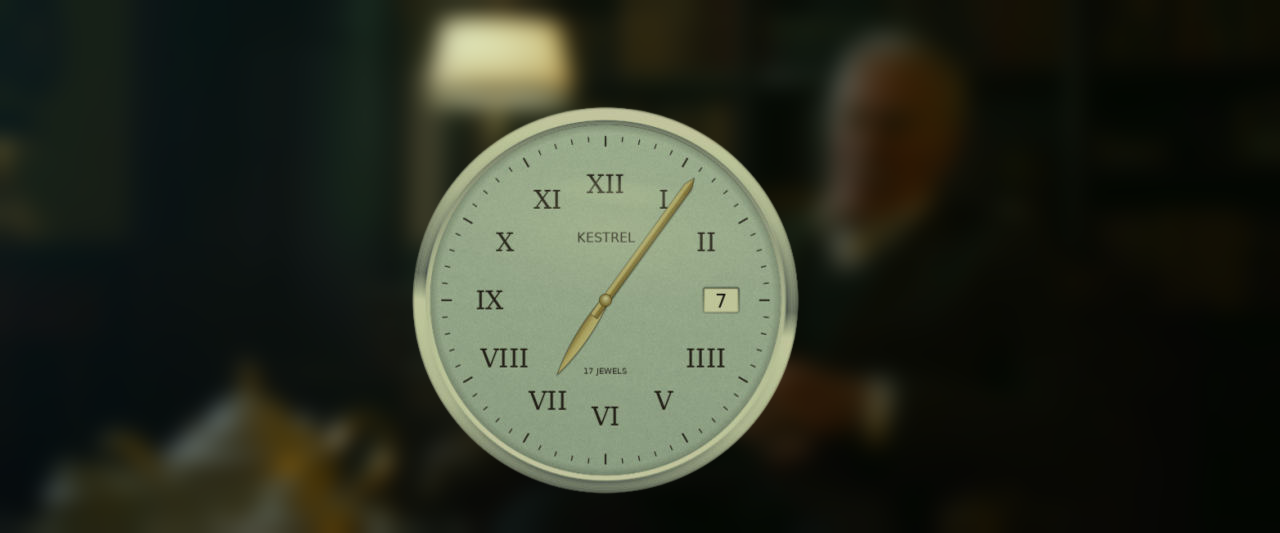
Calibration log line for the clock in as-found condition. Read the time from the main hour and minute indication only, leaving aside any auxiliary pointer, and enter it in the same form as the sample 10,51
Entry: 7,06
